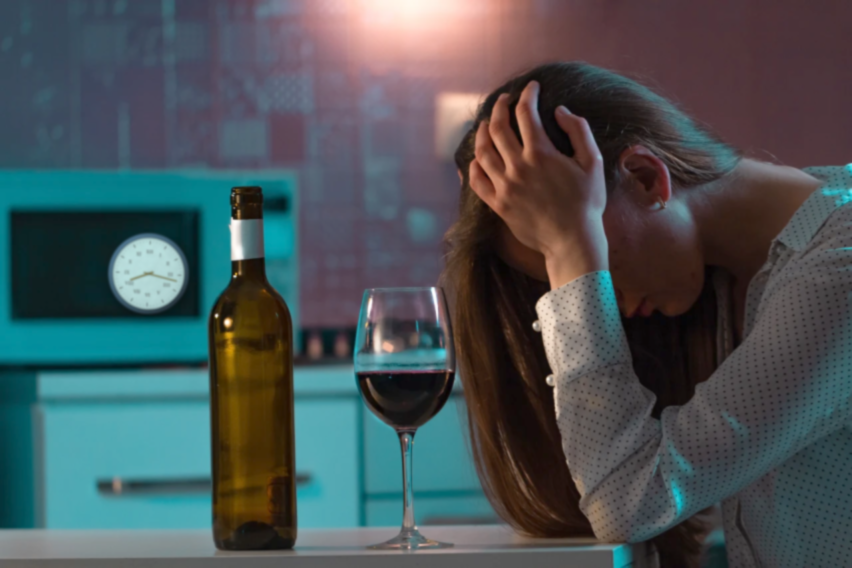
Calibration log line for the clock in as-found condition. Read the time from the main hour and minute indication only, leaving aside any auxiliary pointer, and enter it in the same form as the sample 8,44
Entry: 8,17
